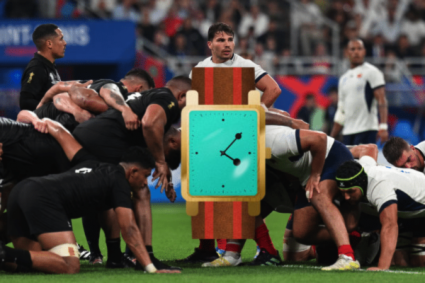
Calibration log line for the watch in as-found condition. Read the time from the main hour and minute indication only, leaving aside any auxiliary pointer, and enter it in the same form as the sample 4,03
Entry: 4,07
